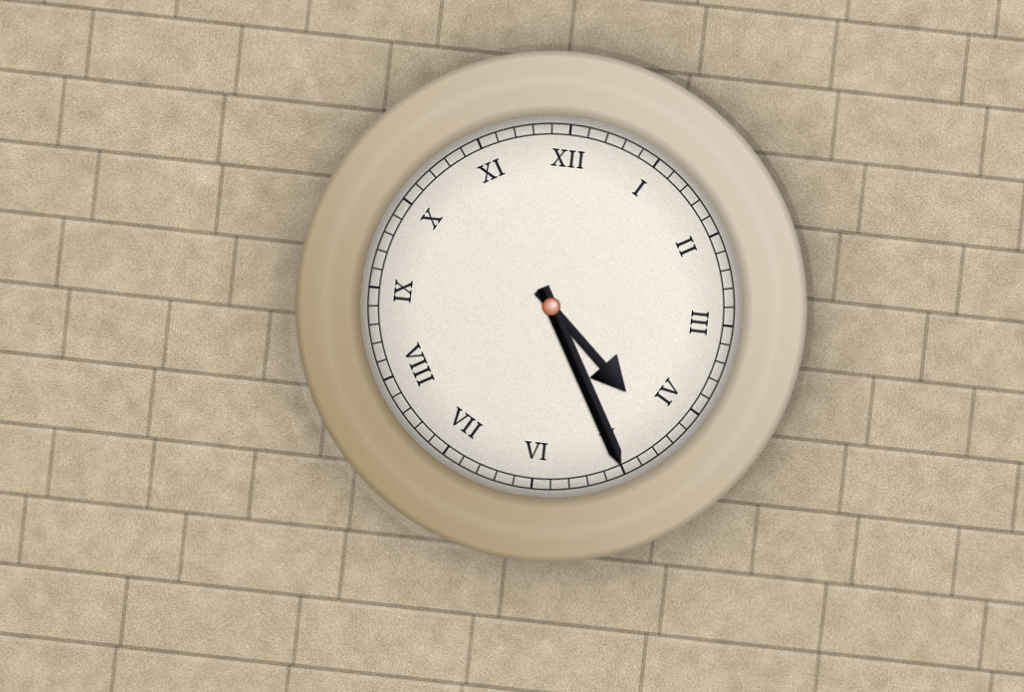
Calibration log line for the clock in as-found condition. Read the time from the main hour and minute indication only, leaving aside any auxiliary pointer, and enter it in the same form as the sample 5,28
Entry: 4,25
